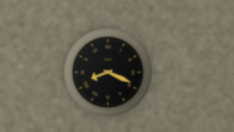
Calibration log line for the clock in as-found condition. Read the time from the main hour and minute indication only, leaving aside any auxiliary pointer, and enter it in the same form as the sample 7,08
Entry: 8,19
